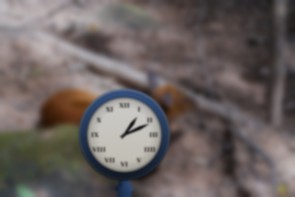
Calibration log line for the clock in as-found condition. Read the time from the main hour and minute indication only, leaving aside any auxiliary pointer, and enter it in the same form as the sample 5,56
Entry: 1,11
